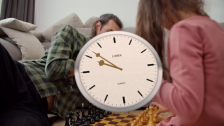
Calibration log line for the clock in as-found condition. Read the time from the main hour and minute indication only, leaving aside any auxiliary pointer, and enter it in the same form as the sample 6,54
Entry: 9,52
